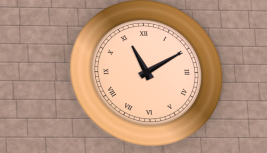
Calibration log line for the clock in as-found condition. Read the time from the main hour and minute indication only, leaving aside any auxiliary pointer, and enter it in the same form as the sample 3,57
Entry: 11,10
